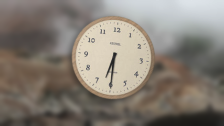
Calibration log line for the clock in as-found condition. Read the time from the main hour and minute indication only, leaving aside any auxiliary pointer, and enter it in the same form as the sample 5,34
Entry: 6,30
